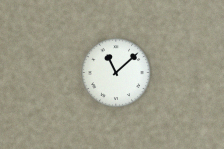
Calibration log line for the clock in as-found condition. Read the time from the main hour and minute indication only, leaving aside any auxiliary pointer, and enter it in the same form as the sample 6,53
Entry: 11,08
